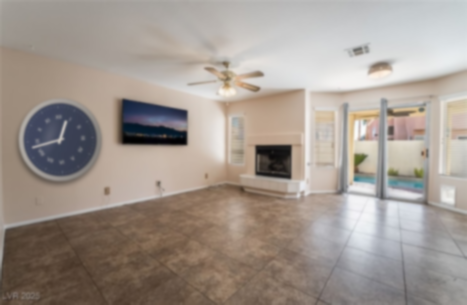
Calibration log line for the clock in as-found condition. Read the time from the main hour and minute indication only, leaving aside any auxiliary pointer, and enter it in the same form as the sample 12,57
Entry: 12,43
